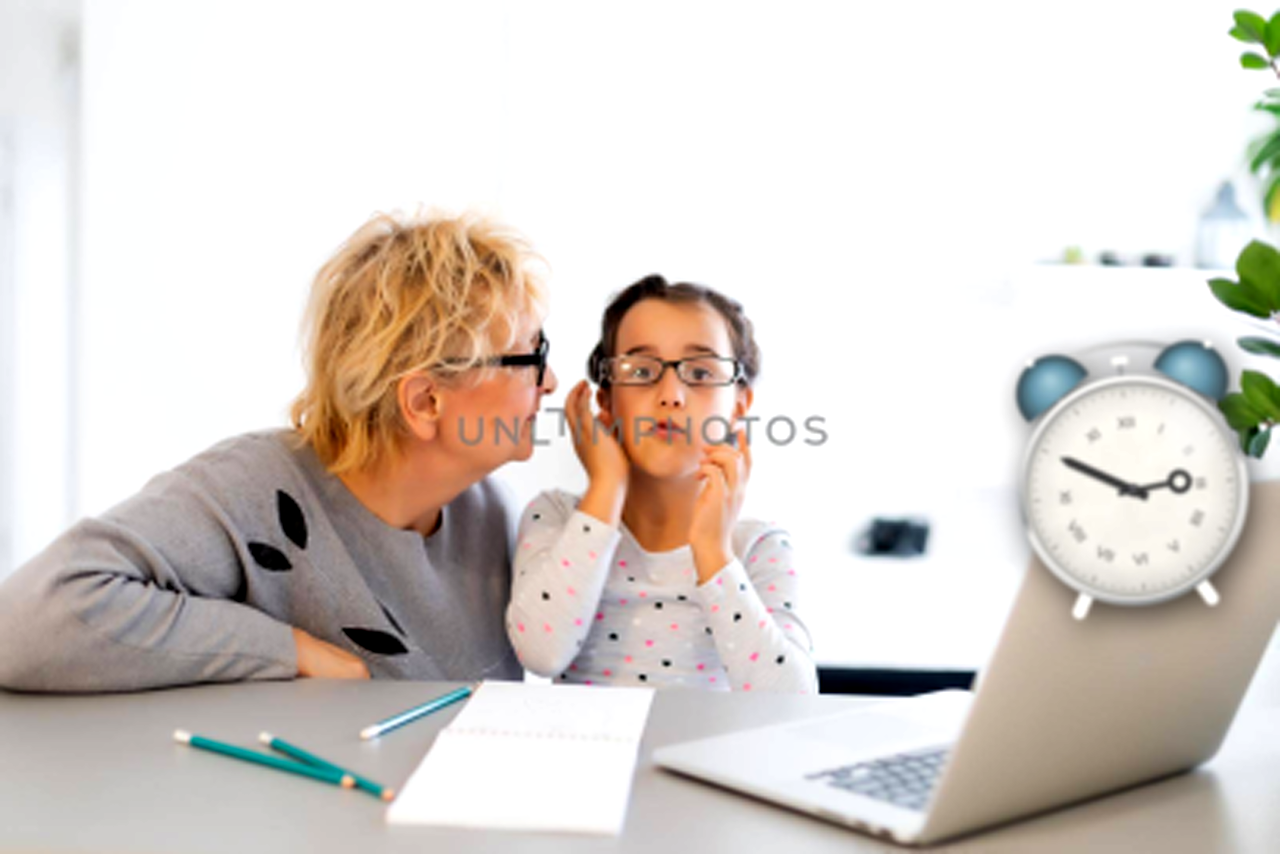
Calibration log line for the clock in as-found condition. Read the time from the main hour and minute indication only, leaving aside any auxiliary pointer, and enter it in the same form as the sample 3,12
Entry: 2,50
